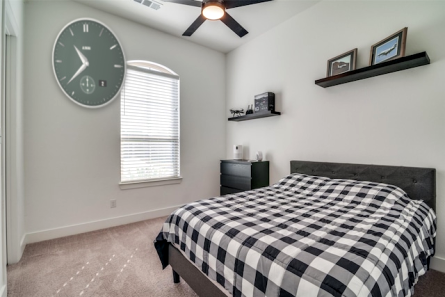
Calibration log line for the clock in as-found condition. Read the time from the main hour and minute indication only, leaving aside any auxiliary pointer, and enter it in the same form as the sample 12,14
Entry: 10,38
